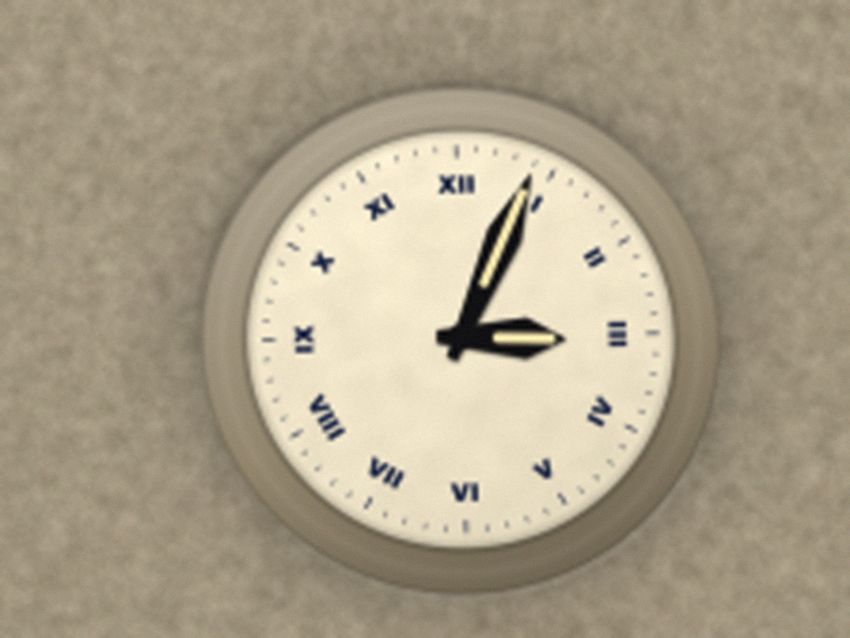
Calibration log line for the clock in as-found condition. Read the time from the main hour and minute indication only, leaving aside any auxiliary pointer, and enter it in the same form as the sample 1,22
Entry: 3,04
